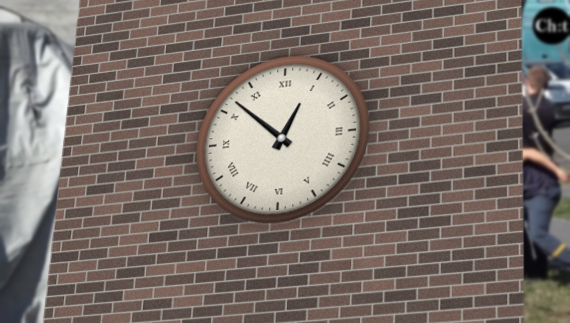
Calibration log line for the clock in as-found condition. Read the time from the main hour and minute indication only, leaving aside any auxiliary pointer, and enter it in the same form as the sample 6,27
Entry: 12,52
